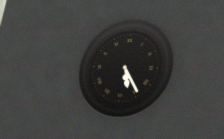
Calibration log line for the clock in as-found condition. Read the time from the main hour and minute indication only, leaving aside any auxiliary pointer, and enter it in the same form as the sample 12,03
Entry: 5,24
